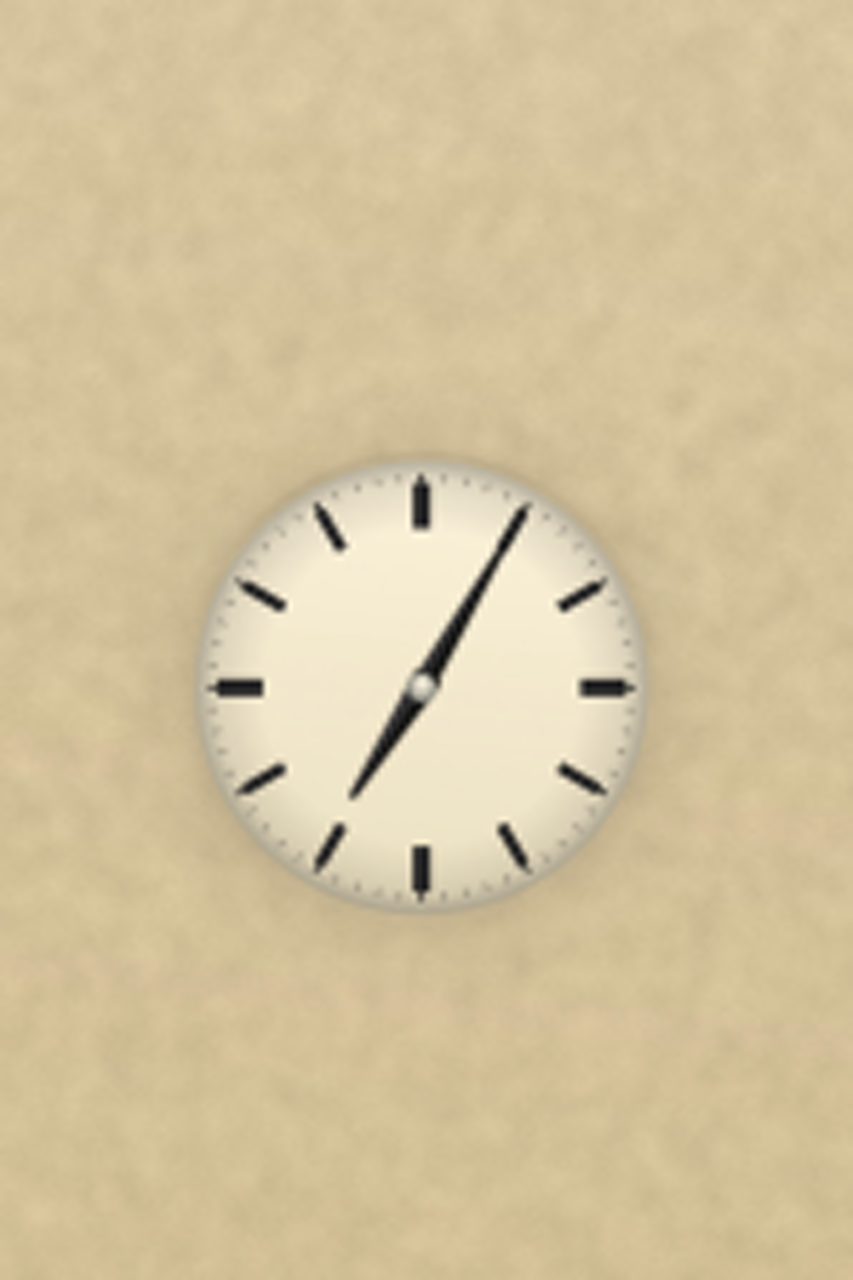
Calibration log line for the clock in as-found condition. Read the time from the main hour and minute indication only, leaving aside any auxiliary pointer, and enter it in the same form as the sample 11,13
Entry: 7,05
